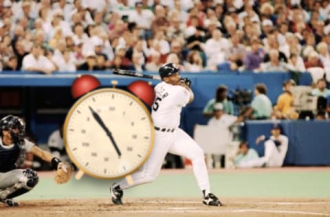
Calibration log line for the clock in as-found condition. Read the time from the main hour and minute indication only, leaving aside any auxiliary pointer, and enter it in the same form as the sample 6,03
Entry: 4,53
